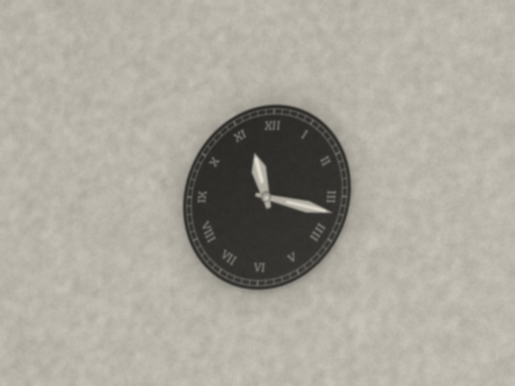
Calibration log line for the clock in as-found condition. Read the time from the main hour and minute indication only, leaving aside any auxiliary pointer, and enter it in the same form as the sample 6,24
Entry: 11,17
